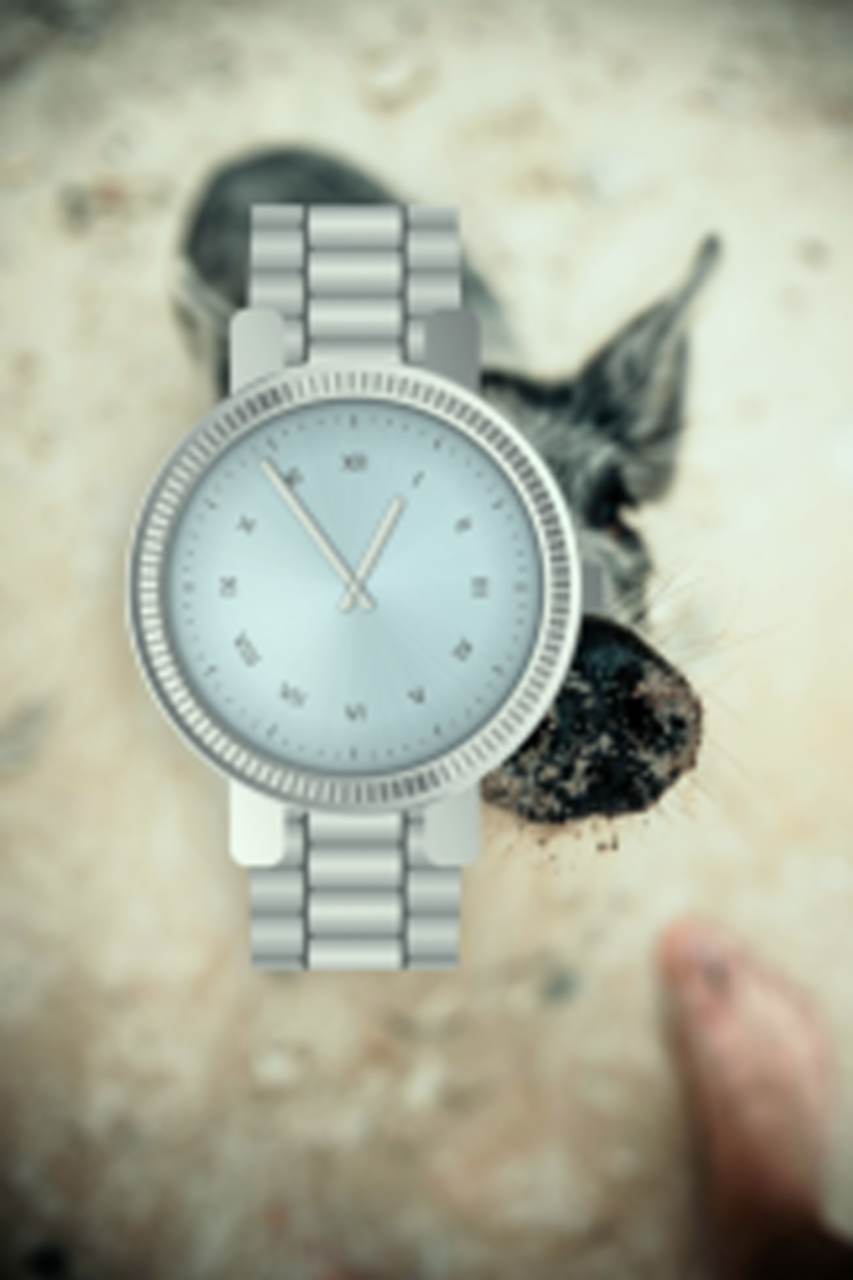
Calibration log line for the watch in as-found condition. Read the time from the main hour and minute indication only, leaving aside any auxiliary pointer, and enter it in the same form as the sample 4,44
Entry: 12,54
